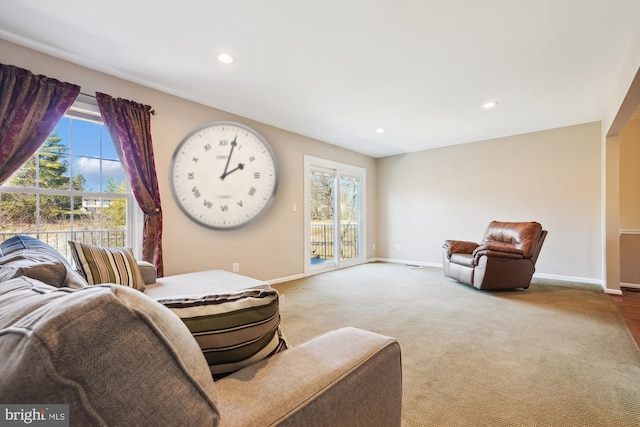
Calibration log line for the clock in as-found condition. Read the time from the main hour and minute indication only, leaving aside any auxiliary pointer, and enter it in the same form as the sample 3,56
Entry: 2,03
